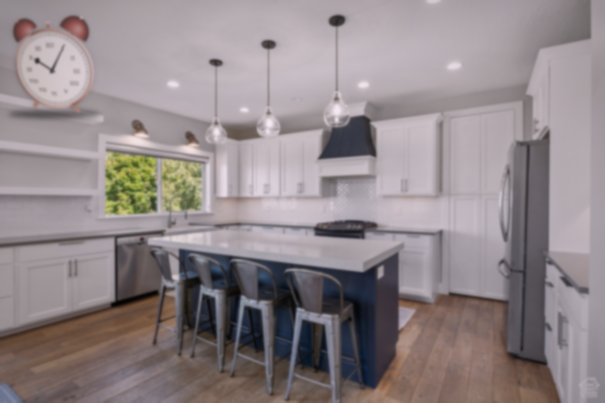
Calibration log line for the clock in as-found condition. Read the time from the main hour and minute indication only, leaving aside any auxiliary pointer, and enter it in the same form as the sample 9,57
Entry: 10,05
